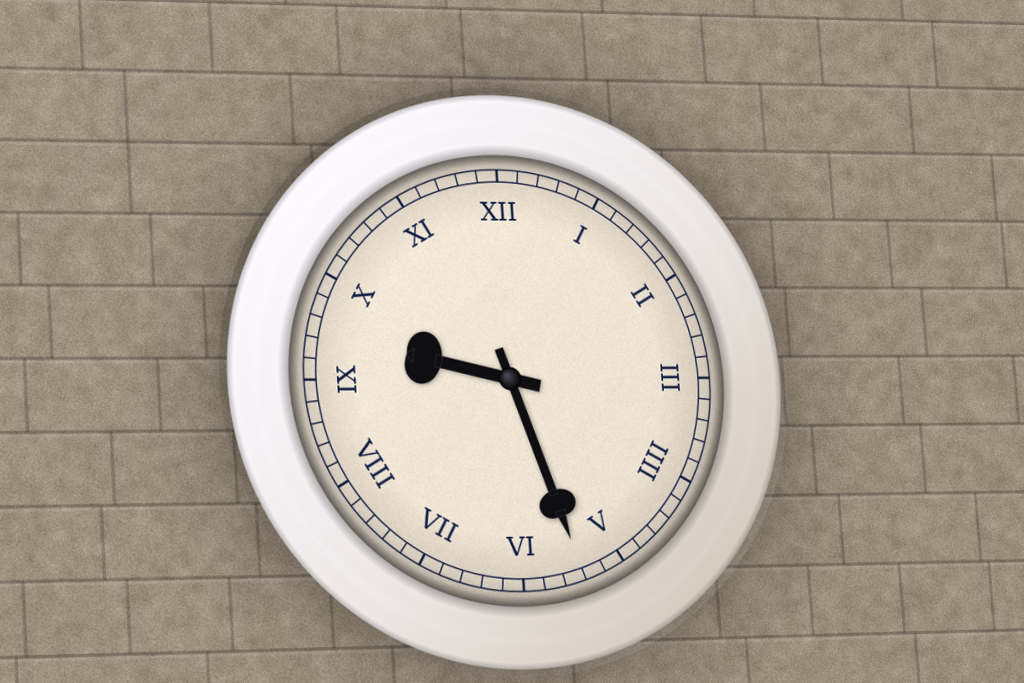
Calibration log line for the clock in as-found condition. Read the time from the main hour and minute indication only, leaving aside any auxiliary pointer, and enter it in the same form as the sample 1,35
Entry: 9,27
